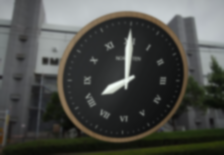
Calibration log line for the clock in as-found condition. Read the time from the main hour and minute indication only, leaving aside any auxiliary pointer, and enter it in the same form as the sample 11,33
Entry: 8,00
